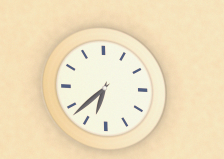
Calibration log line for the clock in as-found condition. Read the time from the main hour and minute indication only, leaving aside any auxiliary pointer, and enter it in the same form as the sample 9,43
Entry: 6,38
